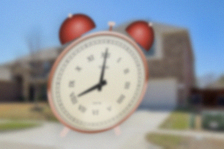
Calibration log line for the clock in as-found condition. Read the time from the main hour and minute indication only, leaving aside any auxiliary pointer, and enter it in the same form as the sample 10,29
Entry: 8,00
